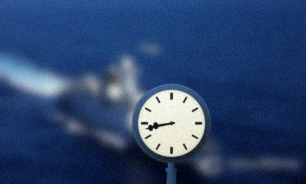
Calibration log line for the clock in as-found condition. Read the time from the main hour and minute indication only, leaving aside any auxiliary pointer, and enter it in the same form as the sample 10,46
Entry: 8,43
